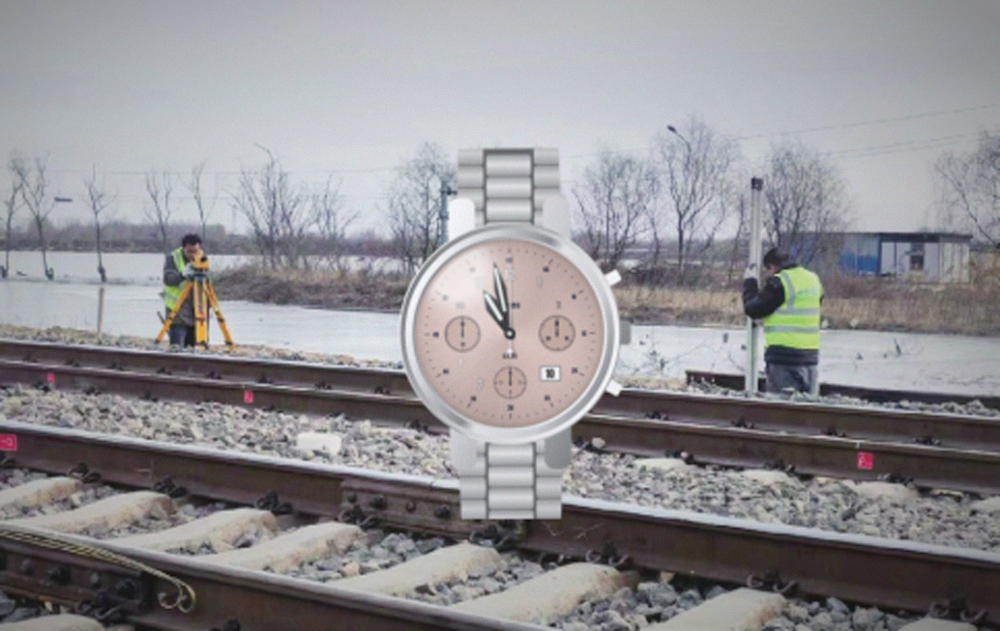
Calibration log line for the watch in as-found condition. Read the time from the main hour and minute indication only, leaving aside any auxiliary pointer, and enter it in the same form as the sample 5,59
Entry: 10,58
